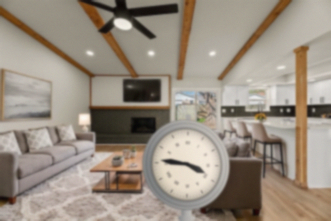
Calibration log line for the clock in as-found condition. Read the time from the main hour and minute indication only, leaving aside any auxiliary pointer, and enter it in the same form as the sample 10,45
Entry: 3,46
